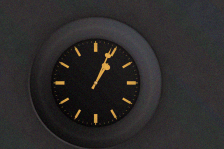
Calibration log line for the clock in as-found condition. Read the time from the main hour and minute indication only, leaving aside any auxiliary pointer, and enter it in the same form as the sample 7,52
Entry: 1,04
